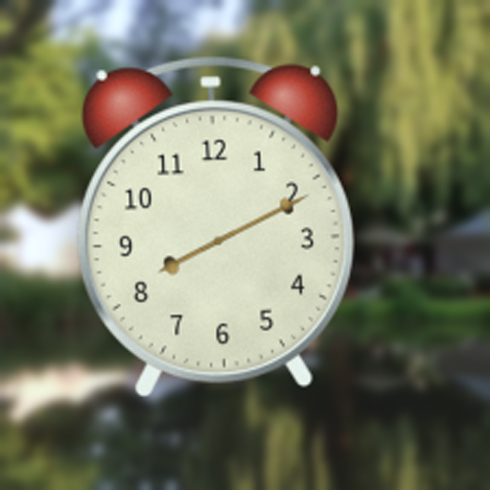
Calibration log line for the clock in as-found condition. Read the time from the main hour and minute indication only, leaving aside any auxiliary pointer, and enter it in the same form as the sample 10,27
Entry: 8,11
